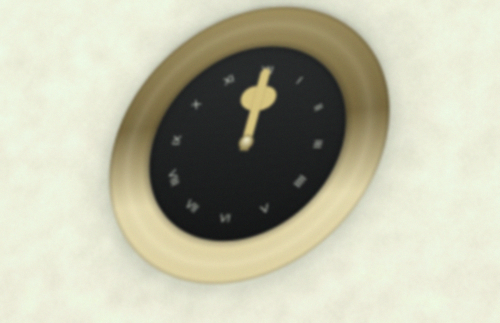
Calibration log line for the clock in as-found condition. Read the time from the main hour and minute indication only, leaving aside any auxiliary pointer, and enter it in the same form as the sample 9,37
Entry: 12,00
